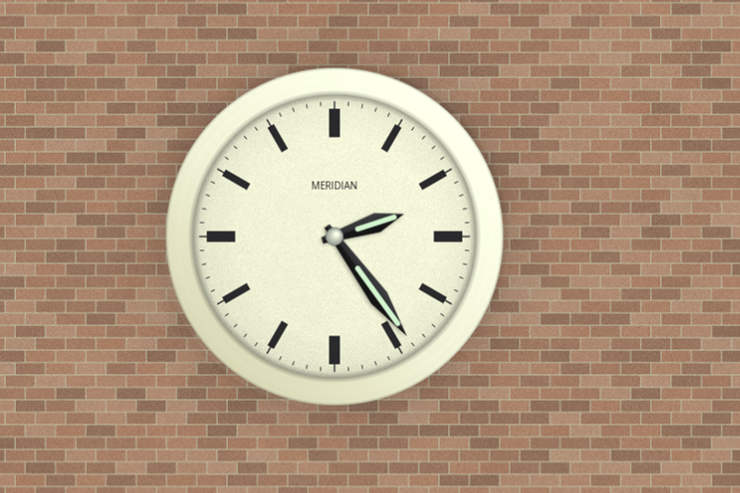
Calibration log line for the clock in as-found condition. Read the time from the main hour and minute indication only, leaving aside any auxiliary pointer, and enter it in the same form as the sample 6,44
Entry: 2,24
